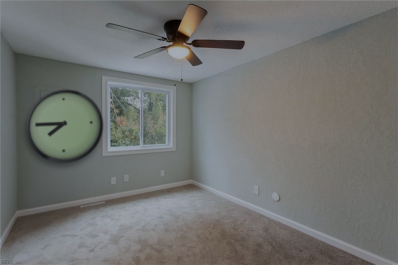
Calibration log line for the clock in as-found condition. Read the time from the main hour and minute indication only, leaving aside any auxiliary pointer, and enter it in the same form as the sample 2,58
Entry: 7,45
